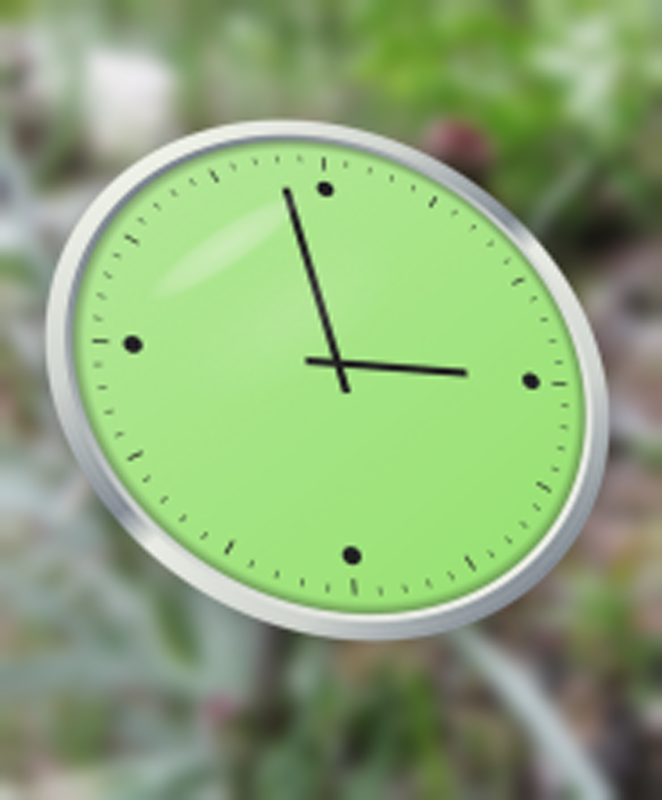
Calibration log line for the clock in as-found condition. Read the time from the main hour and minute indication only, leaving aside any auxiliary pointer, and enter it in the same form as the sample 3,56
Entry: 2,58
